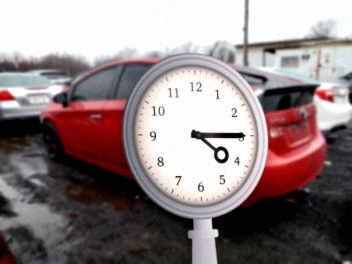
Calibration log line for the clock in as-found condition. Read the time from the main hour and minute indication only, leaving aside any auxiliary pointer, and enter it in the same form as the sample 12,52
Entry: 4,15
